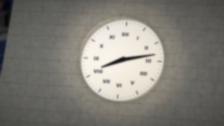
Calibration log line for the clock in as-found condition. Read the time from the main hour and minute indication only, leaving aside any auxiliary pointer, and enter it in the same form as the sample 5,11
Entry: 8,13
